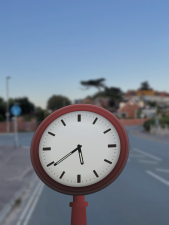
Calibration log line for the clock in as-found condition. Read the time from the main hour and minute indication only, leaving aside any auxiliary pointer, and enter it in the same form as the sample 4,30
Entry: 5,39
